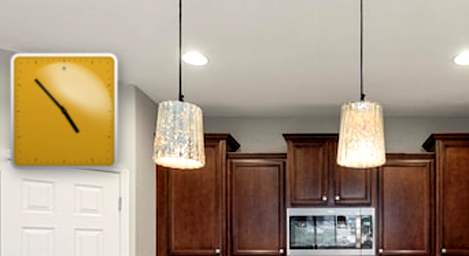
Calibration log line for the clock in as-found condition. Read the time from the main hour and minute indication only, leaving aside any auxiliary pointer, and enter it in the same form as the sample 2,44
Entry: 4,53
